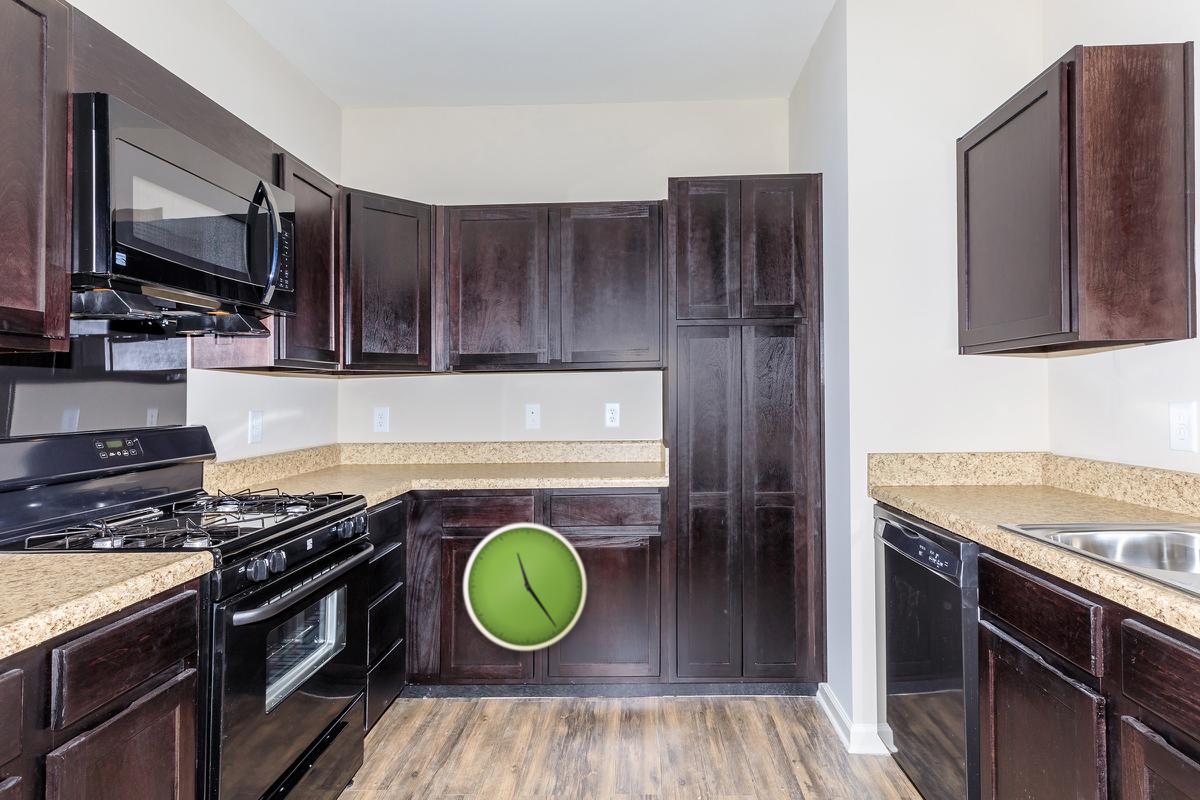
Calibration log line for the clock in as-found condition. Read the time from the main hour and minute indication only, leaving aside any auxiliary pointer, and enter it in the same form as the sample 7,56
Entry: 11,24
